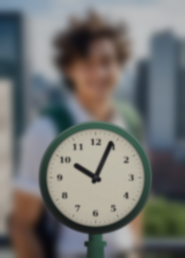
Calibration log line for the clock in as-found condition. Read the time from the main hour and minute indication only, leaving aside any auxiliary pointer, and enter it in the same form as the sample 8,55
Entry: 10,04
